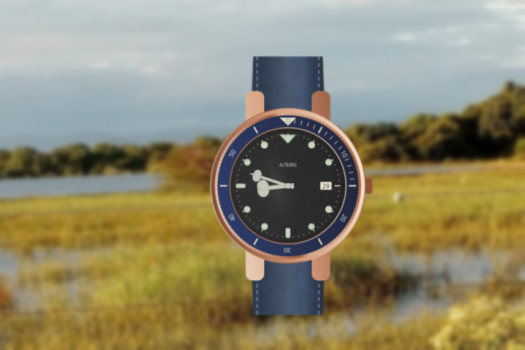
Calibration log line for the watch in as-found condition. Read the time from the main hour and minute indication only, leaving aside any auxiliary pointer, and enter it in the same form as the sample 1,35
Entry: 8,48
